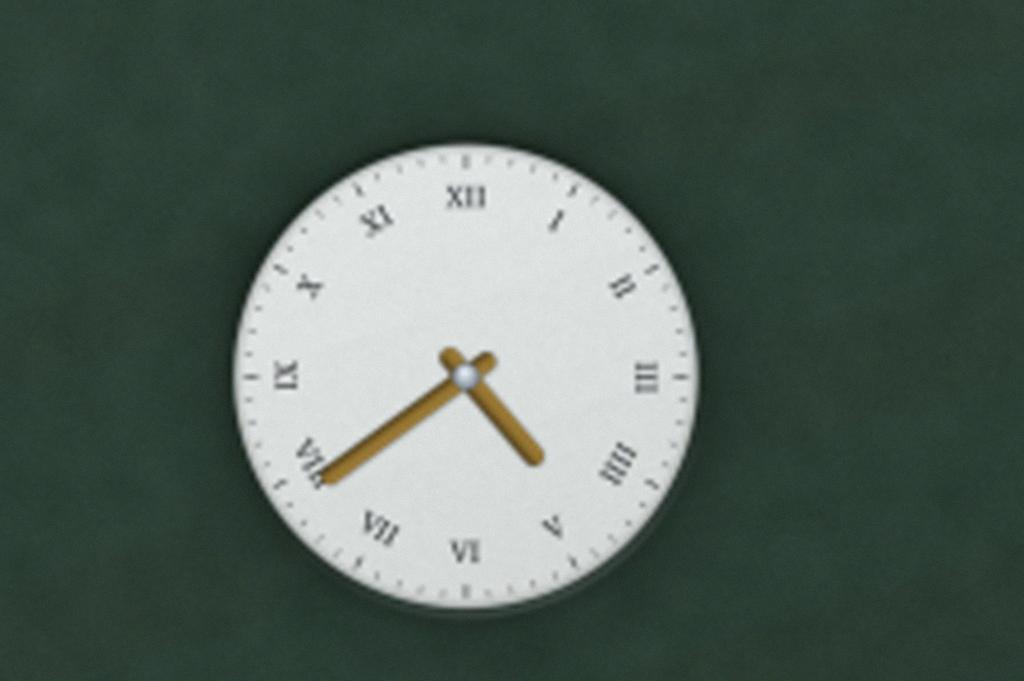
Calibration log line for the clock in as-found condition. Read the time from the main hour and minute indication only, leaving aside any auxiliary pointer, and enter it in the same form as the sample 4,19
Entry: 4,39
